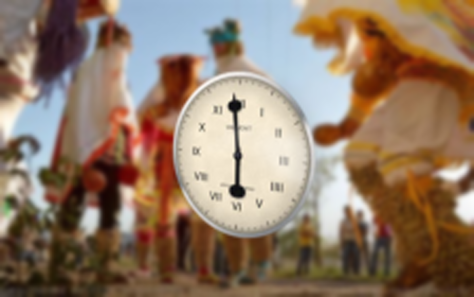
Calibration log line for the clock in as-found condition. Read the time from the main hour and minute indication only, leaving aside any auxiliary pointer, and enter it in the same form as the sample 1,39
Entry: 5,59
